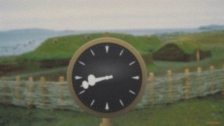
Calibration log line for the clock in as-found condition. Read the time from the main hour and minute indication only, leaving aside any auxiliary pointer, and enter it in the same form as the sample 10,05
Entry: 8,42
